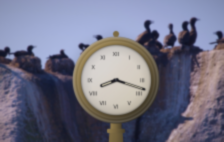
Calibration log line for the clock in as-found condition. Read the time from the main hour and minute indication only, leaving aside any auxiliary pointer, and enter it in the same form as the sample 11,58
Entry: 8,18
